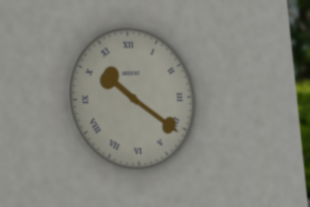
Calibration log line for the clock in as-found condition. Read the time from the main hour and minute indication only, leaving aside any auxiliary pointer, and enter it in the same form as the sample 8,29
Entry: 10,21
